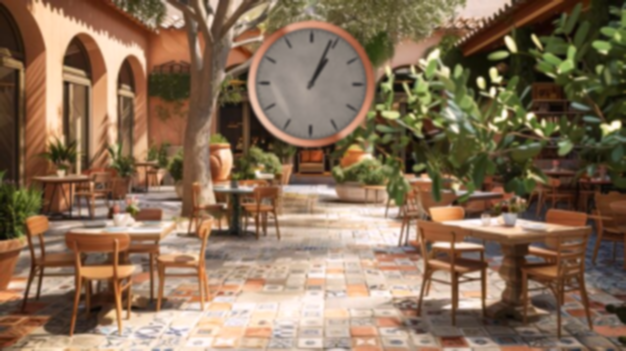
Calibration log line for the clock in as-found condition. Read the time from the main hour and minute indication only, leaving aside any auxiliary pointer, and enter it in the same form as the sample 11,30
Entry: 1,04
